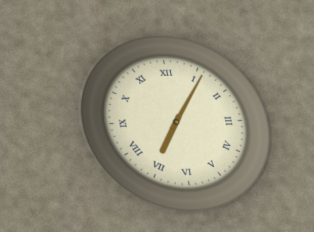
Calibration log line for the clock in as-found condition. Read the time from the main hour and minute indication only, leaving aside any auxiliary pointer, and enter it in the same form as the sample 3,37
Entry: 7,06
